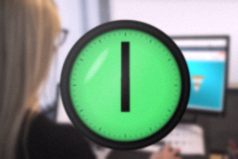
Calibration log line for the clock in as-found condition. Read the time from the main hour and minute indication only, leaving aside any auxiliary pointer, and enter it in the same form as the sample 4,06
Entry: 6,00
